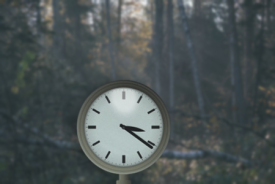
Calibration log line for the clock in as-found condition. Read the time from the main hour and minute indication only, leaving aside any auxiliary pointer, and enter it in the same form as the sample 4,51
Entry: 3,21
